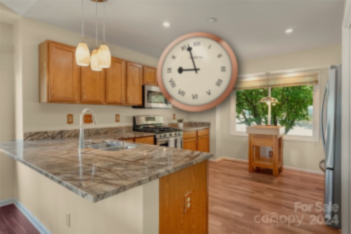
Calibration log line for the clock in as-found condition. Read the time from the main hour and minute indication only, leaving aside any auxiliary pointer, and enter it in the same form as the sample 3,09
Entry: 8,57
